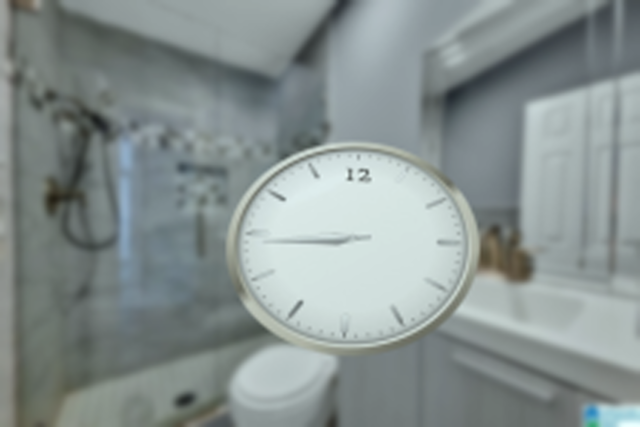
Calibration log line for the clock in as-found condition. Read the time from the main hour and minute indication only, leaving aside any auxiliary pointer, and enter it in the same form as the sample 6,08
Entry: 8,44
